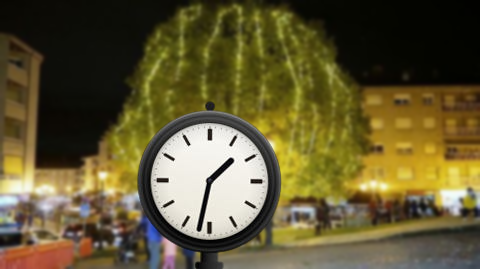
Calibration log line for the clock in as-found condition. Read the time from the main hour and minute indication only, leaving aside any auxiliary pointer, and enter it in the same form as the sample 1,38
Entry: 1,32
